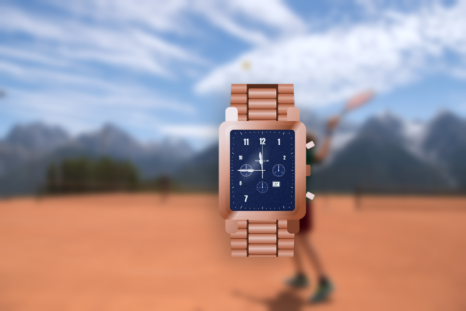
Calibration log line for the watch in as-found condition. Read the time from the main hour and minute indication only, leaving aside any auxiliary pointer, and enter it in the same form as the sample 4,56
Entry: 11,45
